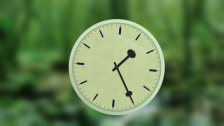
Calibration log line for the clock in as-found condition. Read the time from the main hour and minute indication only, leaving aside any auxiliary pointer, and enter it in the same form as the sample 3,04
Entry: 1,25
